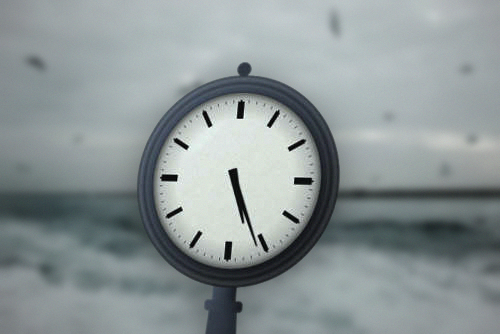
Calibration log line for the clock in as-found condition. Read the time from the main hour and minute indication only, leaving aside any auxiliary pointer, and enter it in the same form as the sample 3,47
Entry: 5,26
